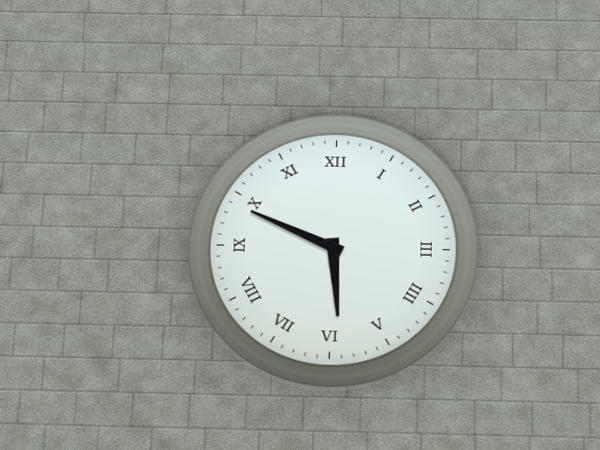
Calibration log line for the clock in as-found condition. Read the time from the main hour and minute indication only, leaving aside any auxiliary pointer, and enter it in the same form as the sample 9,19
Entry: 5,49
